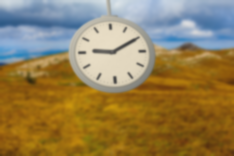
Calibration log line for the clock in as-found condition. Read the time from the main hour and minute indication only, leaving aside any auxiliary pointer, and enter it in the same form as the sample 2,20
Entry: 9,10
